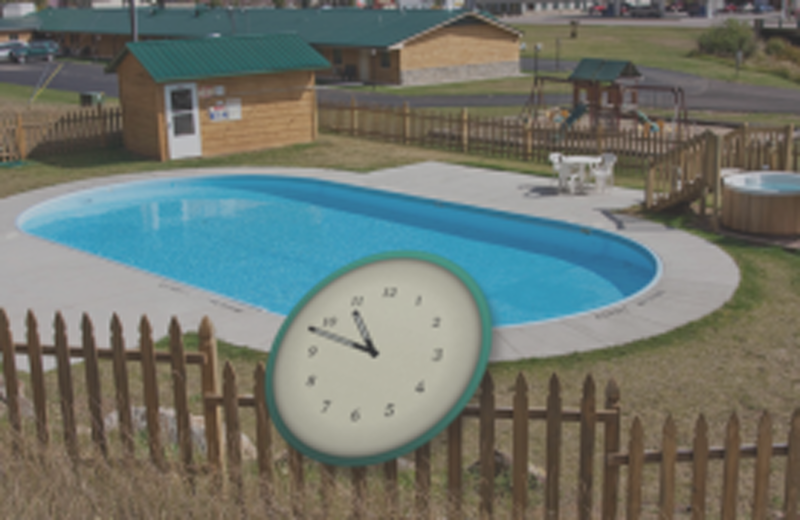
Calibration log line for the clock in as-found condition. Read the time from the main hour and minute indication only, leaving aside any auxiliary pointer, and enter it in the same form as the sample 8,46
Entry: 10,48
